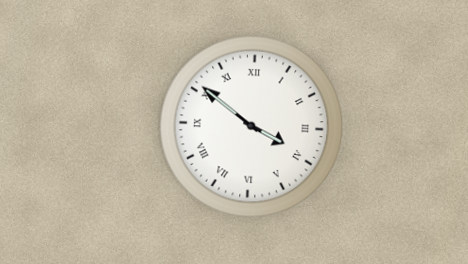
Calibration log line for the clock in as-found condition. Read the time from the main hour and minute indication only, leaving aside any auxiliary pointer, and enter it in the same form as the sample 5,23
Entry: 3,51
